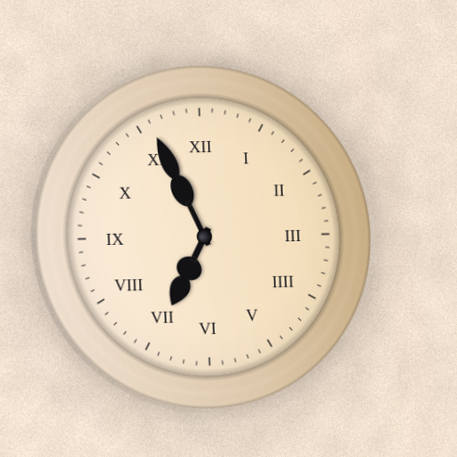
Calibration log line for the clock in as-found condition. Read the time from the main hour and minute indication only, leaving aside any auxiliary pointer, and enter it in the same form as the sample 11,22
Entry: 6,56
